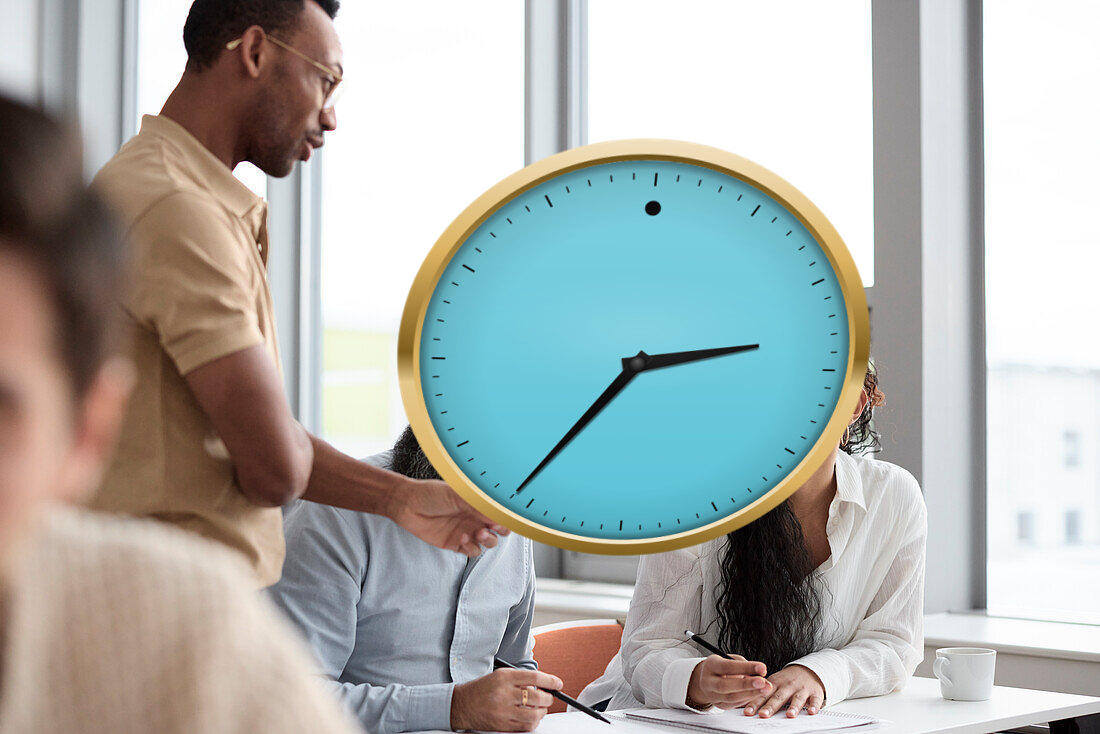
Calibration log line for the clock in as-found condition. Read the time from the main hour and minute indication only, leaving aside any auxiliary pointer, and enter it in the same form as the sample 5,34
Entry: 2,36
